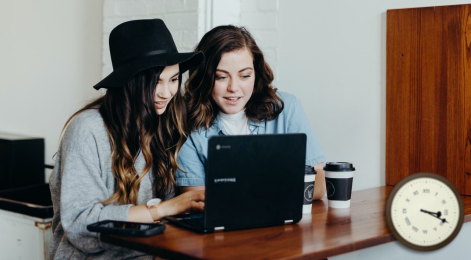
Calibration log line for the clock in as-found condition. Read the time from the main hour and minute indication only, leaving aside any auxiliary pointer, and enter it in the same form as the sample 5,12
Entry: 3,19
